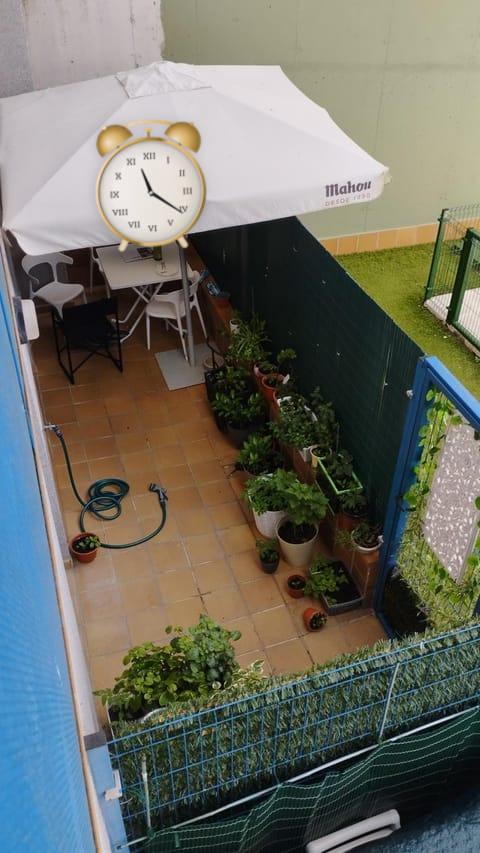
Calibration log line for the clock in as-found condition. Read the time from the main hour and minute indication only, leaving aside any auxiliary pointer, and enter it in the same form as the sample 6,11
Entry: 11,21
